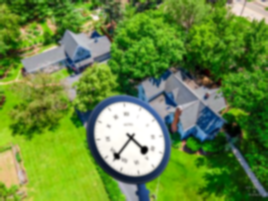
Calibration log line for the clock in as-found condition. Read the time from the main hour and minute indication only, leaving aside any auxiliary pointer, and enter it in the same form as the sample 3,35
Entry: 4,38
